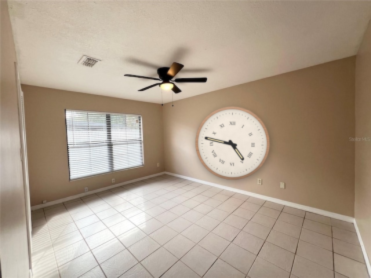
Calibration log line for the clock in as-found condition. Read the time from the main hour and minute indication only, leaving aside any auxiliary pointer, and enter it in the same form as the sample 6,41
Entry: 4,47
